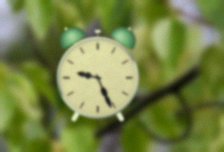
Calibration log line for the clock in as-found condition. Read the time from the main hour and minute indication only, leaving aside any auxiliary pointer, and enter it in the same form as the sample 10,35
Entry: 9,26
